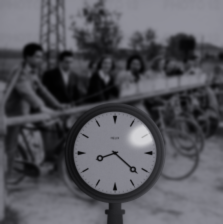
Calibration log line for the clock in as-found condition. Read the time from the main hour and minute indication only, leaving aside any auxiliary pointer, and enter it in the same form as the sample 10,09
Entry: 8,22
